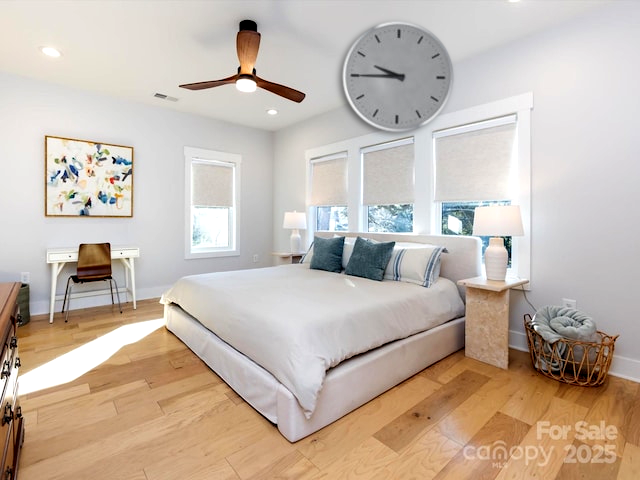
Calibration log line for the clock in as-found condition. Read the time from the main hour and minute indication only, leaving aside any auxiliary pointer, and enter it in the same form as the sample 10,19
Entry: 9,45
